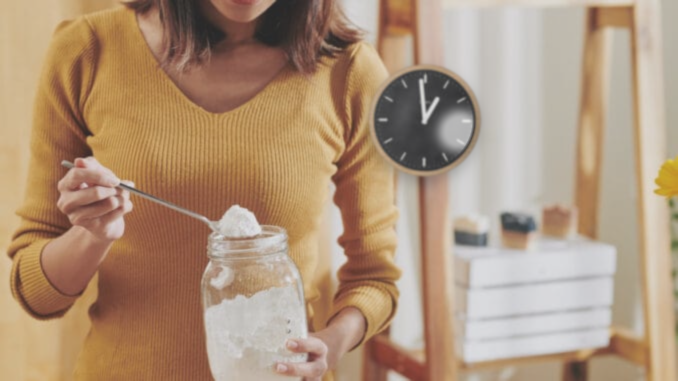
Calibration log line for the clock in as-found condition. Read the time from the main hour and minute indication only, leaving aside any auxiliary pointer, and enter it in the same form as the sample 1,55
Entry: 12,59
